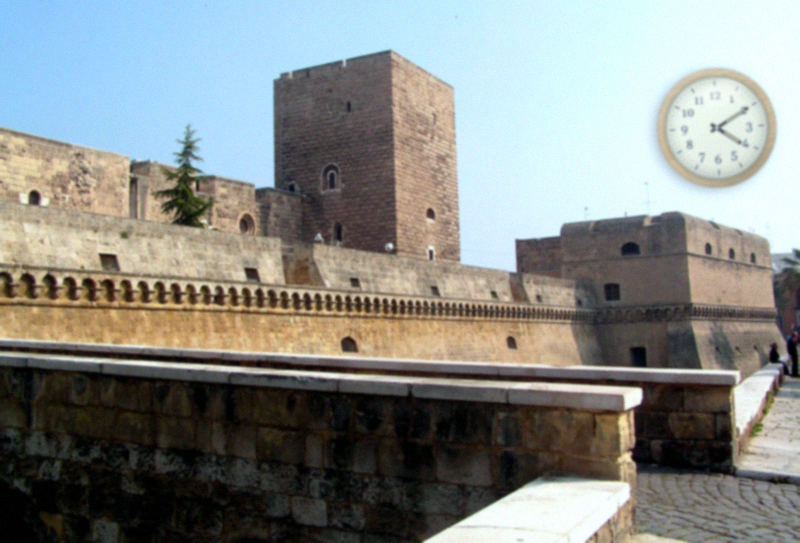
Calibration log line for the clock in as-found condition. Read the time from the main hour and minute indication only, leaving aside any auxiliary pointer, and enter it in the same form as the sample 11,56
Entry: 4,10
